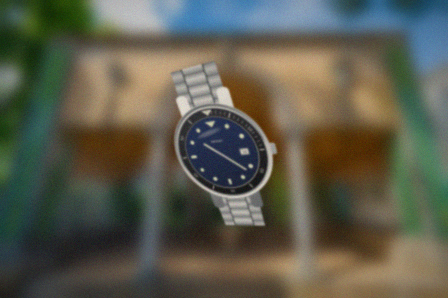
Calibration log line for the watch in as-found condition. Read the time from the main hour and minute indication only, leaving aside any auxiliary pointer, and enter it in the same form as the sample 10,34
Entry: 10,22
